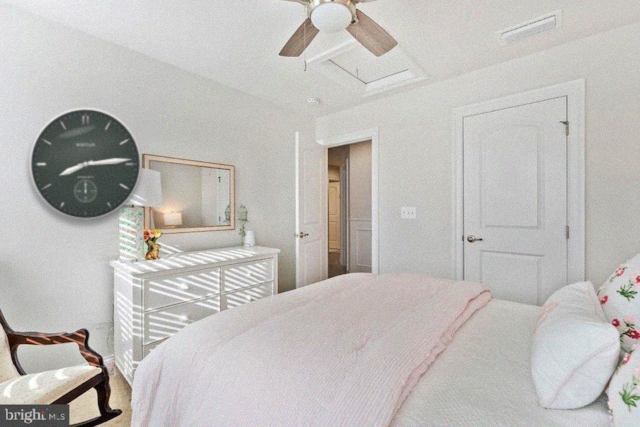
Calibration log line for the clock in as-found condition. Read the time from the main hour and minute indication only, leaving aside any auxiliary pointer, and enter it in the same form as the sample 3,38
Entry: 8,14
